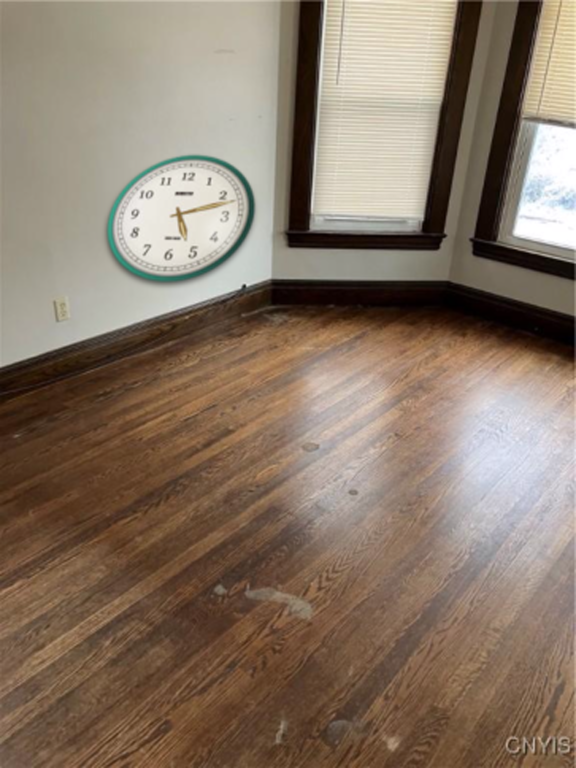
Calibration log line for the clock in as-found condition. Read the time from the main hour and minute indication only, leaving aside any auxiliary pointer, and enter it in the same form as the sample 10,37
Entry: 5,12
